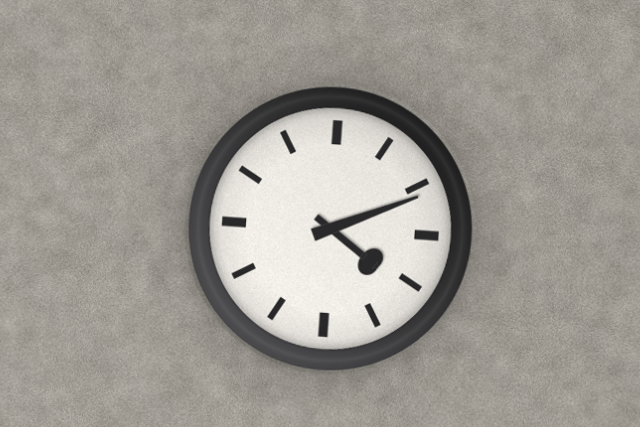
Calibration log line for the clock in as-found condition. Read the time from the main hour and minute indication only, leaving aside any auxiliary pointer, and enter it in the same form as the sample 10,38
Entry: 4,11
